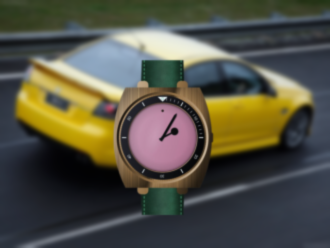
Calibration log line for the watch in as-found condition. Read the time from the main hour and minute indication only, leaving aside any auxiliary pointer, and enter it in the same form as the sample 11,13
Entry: 2,05
